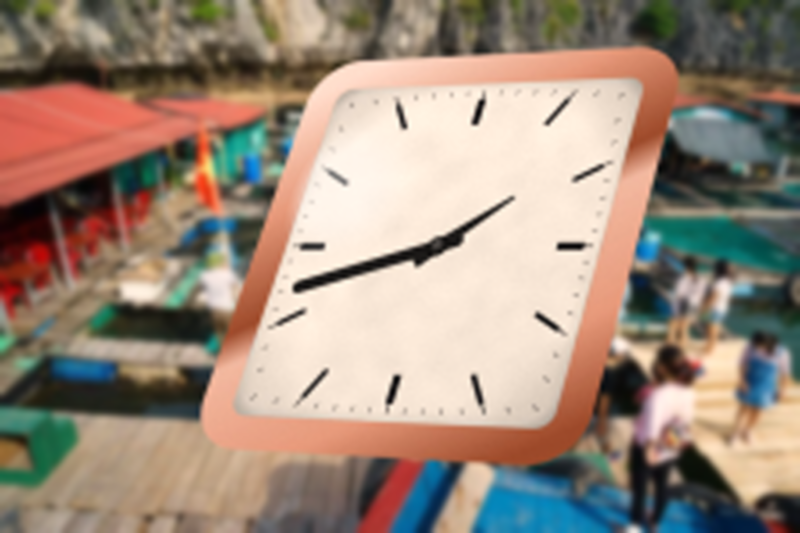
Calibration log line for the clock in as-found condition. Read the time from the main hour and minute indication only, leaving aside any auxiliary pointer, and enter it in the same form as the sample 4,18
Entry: 1,42
